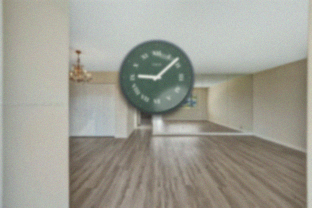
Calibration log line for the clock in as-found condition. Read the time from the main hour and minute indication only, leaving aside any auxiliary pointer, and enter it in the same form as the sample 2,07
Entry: 9,08
